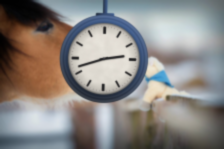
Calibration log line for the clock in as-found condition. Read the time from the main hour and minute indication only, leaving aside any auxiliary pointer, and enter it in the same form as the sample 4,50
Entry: 2,42
